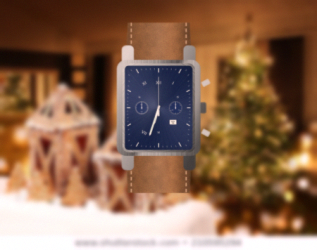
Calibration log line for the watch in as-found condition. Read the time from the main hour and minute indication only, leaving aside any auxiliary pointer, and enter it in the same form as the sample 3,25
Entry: 6,33
